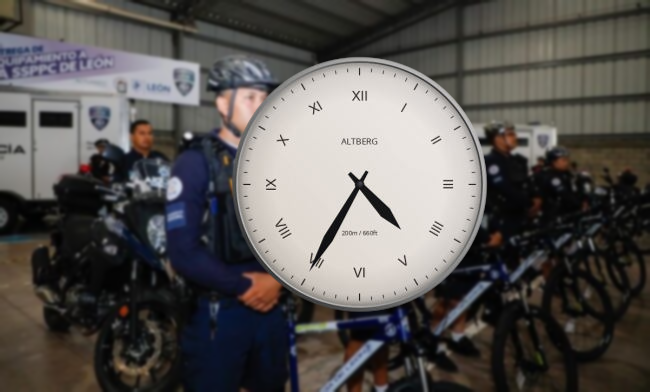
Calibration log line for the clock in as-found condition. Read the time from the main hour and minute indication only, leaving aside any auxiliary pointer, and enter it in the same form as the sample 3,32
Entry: 4,35
